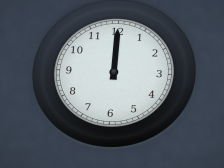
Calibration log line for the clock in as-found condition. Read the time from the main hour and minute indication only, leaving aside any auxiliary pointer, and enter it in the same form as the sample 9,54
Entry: 12,00
